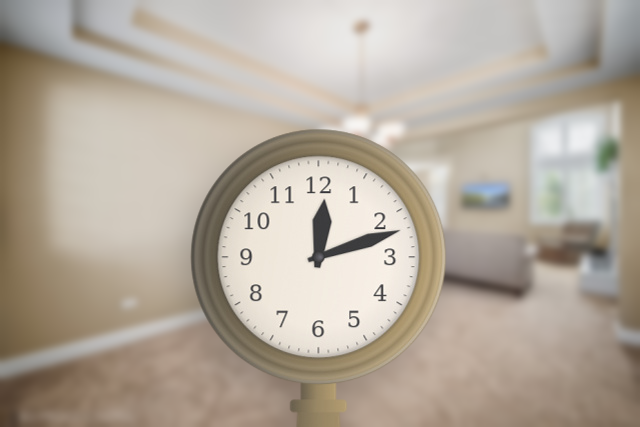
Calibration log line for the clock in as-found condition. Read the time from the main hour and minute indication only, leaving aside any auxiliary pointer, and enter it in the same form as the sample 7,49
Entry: 12,12
